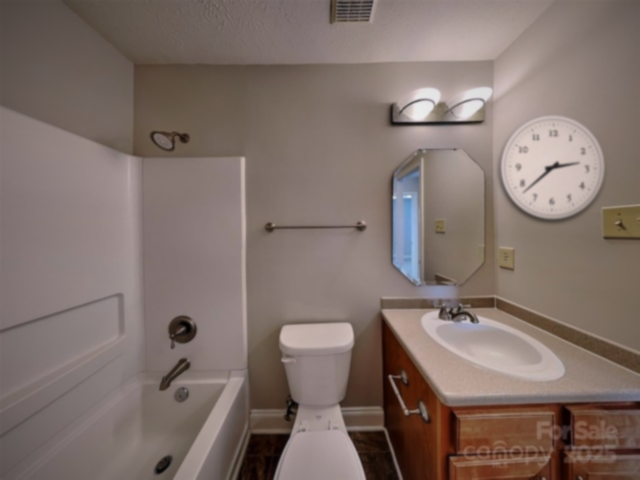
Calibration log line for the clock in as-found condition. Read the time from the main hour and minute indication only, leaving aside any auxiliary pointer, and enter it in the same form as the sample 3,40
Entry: 2,38
